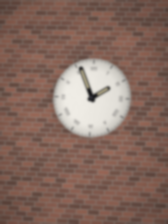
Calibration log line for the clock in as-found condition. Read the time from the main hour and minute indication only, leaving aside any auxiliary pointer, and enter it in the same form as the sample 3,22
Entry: 1,56
